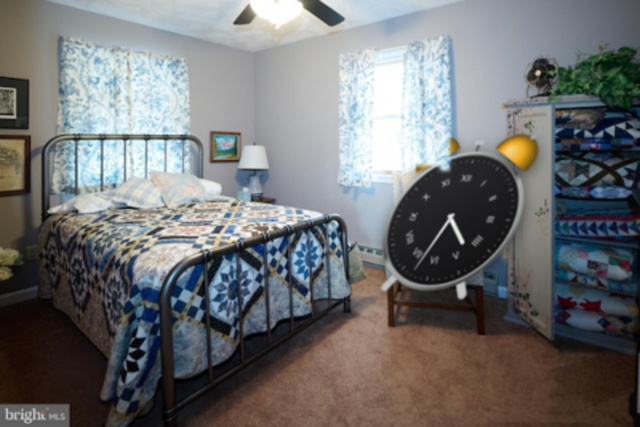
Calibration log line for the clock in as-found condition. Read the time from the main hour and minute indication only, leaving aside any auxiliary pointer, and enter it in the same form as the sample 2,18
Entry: 4,33
